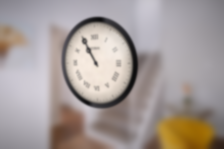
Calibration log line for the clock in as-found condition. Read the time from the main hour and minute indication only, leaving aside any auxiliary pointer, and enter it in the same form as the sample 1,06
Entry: 10,55
